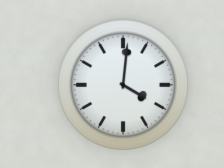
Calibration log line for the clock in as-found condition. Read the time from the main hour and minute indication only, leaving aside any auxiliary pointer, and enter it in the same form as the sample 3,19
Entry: 4,01
